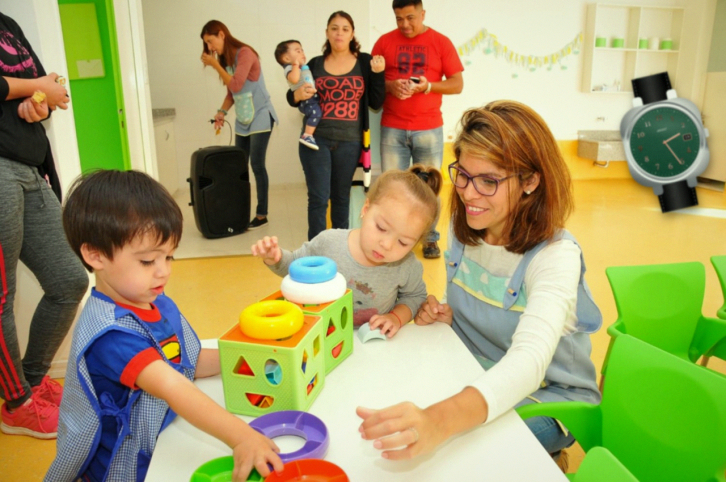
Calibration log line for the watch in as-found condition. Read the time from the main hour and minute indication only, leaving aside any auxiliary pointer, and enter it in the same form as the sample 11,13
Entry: 2,26
